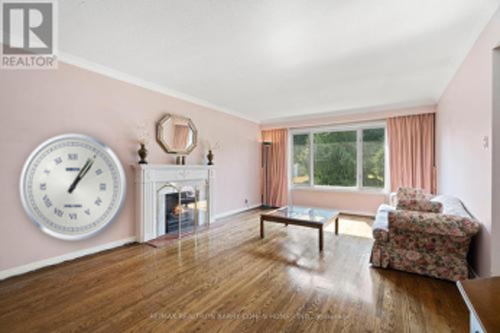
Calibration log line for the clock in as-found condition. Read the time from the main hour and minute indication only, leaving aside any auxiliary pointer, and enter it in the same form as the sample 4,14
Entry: 1,06
